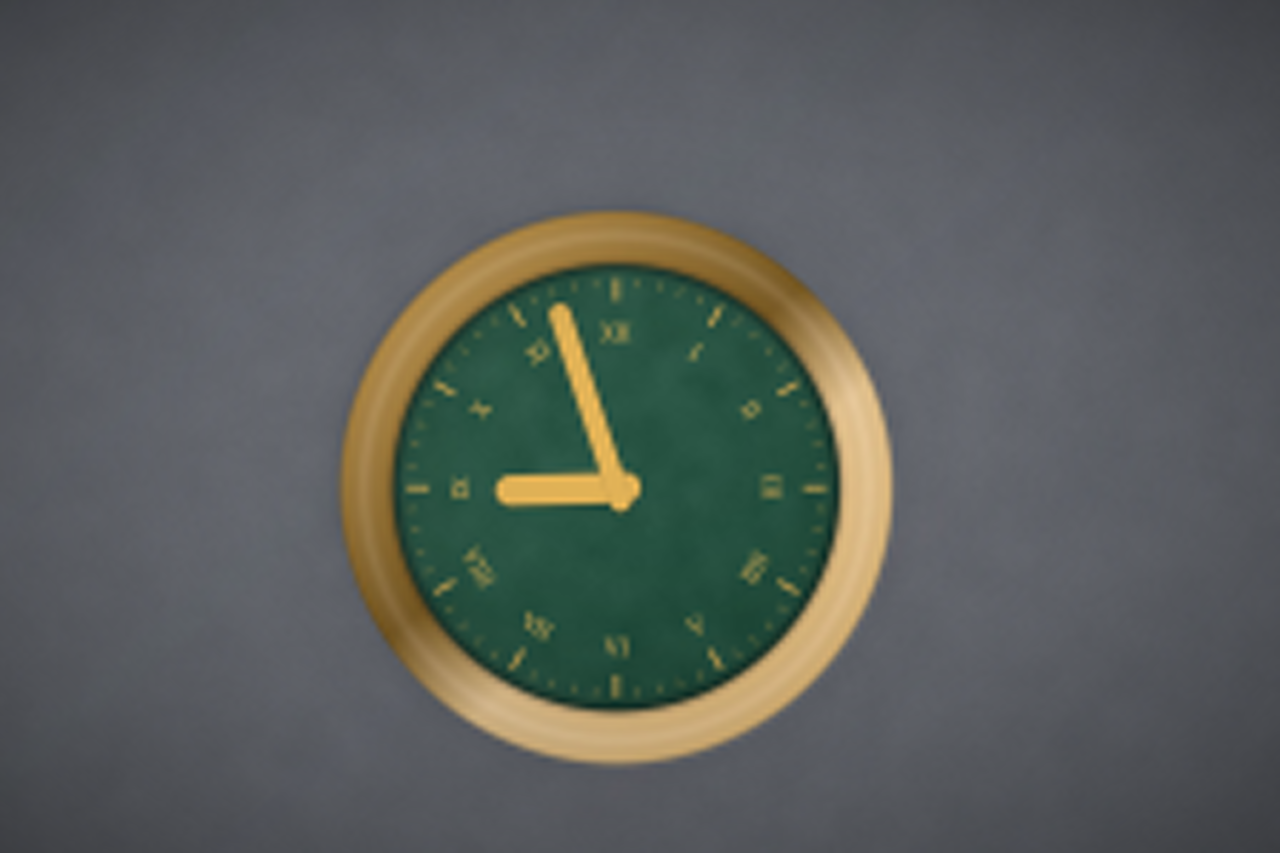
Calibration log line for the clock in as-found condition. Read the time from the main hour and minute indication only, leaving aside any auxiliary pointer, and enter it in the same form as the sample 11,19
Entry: 8,57
